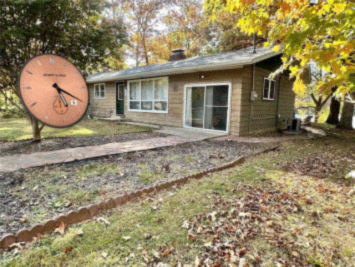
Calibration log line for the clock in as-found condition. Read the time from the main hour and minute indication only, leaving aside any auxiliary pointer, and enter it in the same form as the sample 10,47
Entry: 5,20
